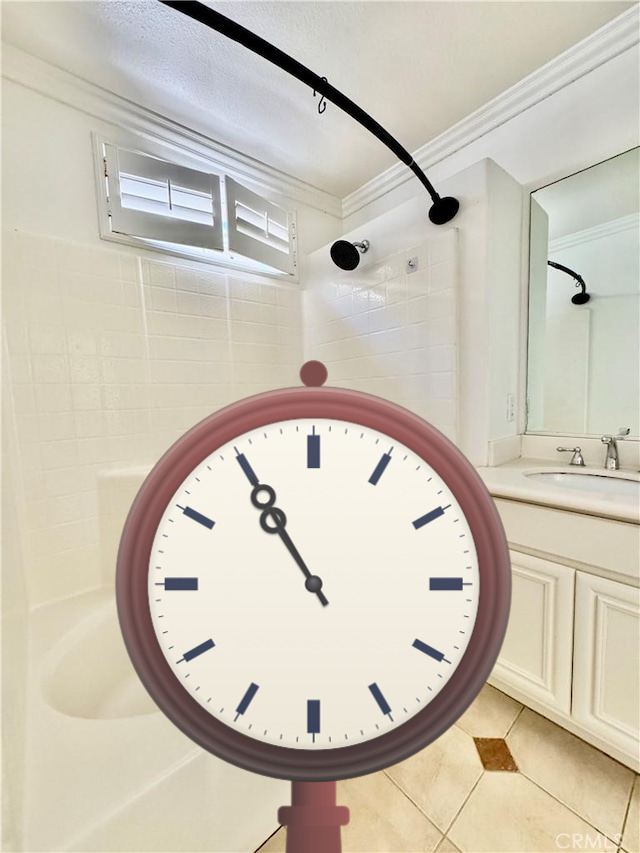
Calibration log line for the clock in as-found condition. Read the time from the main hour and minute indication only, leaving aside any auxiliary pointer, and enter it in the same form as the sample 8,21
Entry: 10,55
